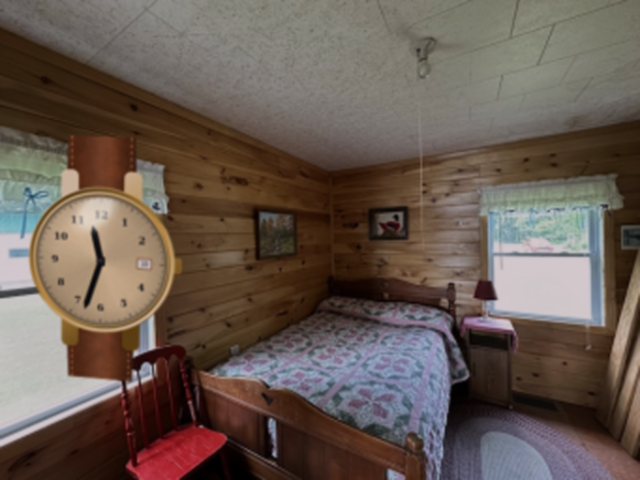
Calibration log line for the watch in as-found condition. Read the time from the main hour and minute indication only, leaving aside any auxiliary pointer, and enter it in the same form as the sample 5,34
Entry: 11,33
